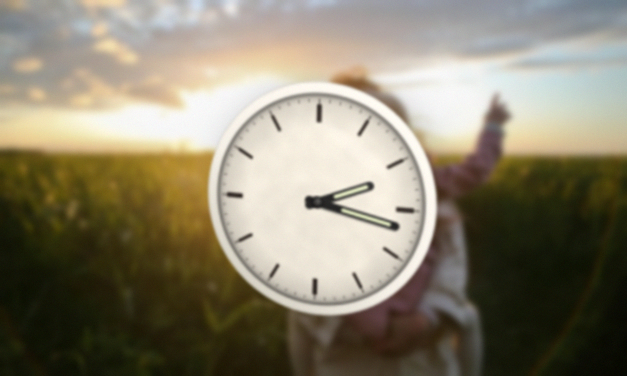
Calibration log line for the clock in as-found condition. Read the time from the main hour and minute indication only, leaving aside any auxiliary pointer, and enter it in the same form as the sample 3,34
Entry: 2,17
